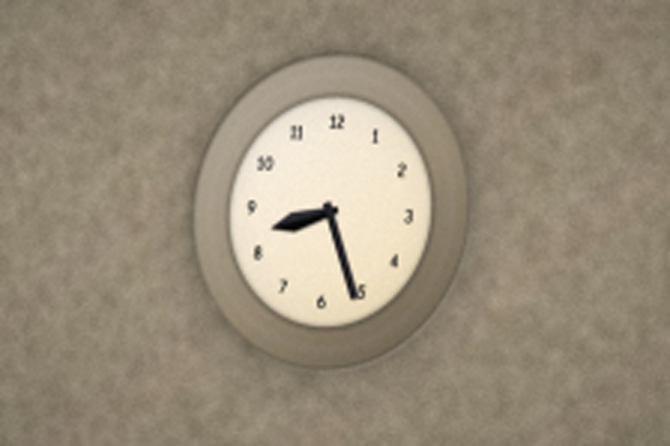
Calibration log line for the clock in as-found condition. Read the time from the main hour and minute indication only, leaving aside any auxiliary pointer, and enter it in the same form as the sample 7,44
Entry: 8,26
